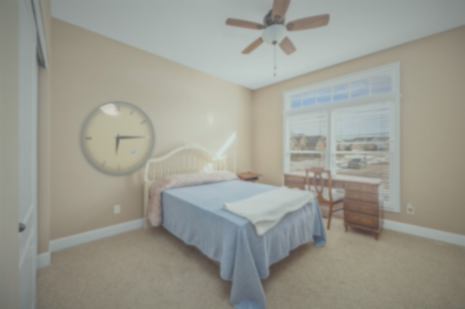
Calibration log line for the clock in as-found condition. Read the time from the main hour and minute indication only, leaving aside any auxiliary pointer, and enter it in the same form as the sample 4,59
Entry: 6,15
